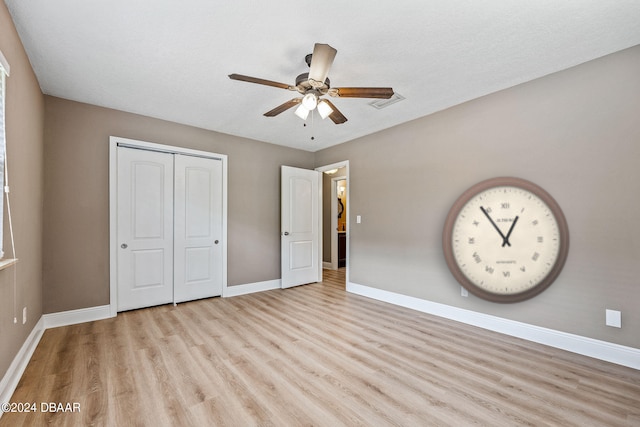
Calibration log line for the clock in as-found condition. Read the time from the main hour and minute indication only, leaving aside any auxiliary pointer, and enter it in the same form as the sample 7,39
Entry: 12,54
